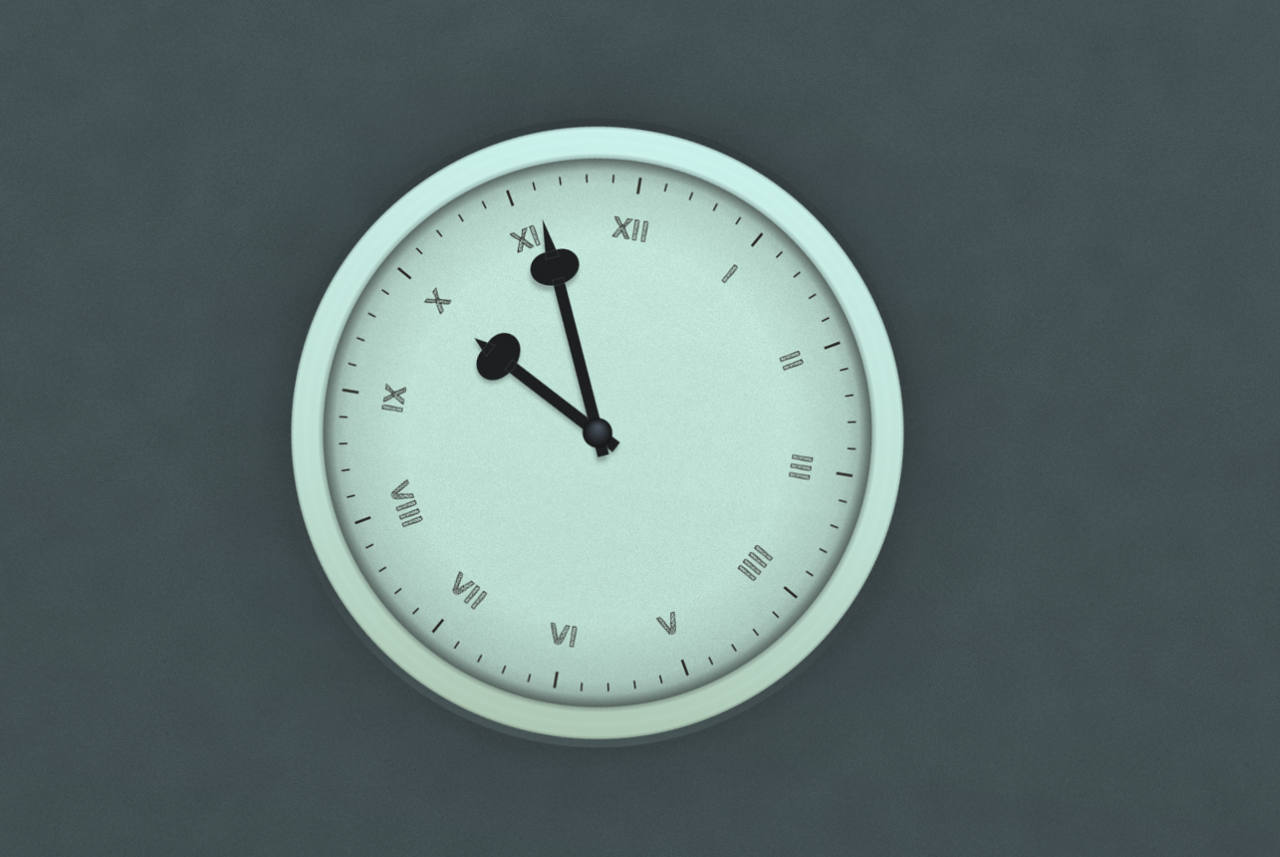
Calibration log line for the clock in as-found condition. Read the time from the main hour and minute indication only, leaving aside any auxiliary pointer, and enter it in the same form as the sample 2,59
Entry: 9,56
